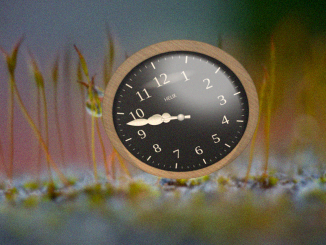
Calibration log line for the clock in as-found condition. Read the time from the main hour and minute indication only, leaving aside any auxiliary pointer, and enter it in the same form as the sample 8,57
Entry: 9,48
